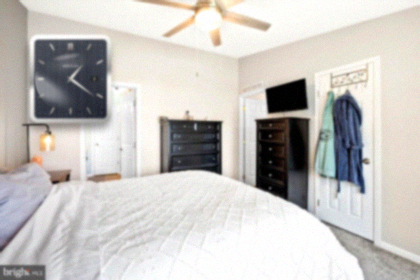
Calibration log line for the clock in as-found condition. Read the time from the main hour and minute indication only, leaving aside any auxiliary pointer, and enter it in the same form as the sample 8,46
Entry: 1,21
